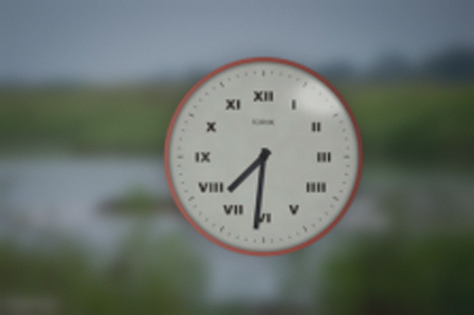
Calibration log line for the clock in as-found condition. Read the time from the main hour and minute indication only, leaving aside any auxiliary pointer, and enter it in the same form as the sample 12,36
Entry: 7,31
